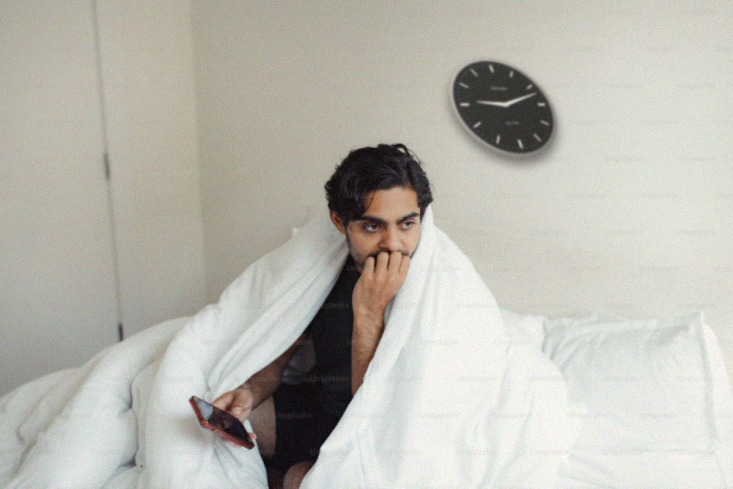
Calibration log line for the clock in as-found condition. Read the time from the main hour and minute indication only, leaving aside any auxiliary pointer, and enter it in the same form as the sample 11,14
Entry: 9,12
